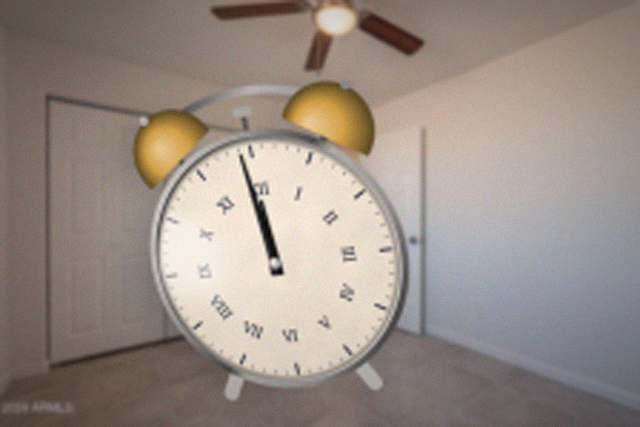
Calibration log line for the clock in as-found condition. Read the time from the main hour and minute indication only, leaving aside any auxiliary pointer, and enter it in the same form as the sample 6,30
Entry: 11,59
